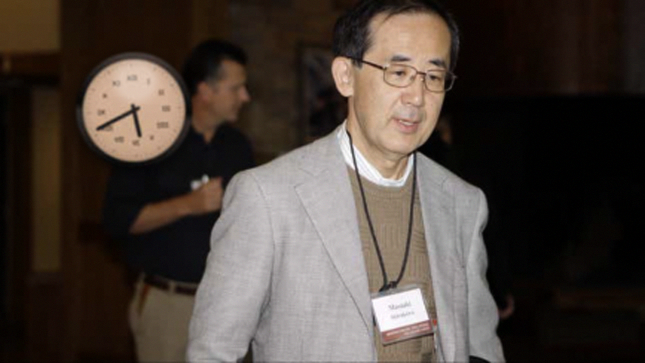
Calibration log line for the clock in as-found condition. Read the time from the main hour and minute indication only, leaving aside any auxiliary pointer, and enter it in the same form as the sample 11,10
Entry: 5,41
